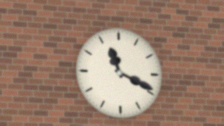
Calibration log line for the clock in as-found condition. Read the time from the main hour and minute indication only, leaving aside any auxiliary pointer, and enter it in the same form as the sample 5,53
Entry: 11,19
